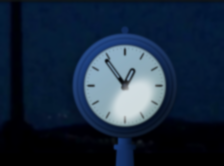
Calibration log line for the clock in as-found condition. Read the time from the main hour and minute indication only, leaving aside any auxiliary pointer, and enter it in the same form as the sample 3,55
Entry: 12,54
